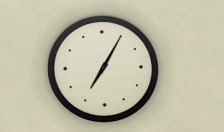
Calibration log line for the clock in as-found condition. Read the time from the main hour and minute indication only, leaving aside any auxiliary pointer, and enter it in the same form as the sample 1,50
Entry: 7,05
